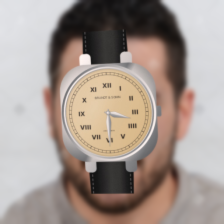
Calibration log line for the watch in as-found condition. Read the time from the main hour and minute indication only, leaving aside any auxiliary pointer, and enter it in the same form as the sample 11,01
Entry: 3,30
